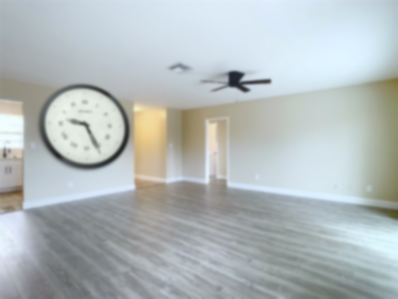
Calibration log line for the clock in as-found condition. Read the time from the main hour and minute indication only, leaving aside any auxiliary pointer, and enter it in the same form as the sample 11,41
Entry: 9,26
